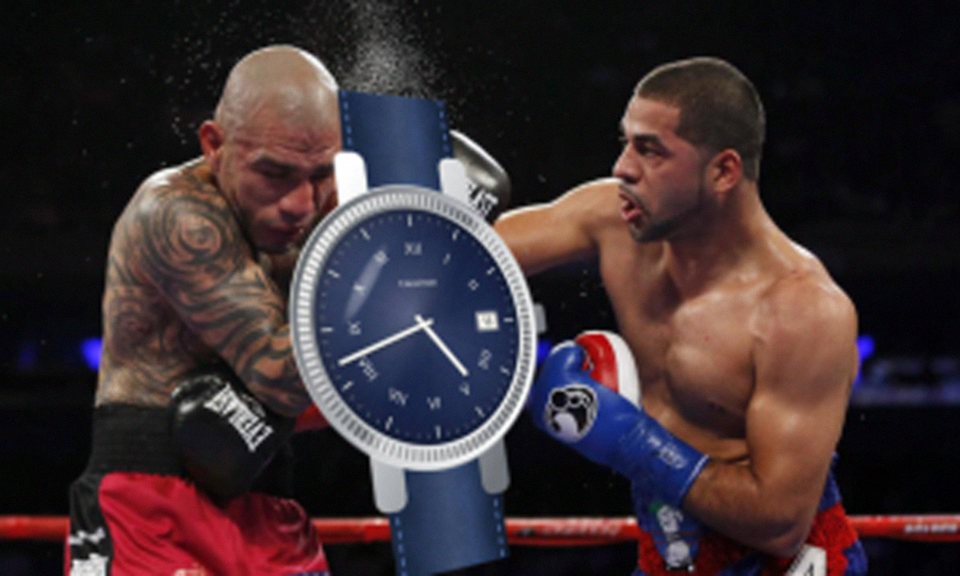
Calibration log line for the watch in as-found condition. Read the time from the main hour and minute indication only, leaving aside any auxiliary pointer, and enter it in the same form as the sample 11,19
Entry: 4,42
